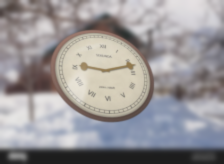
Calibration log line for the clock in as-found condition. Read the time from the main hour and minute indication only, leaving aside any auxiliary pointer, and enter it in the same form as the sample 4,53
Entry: 9,12
